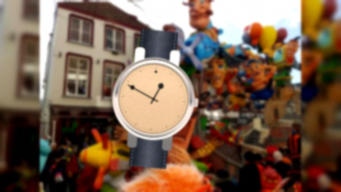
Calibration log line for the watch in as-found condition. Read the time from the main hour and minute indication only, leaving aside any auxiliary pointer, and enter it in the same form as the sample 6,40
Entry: 12,49
